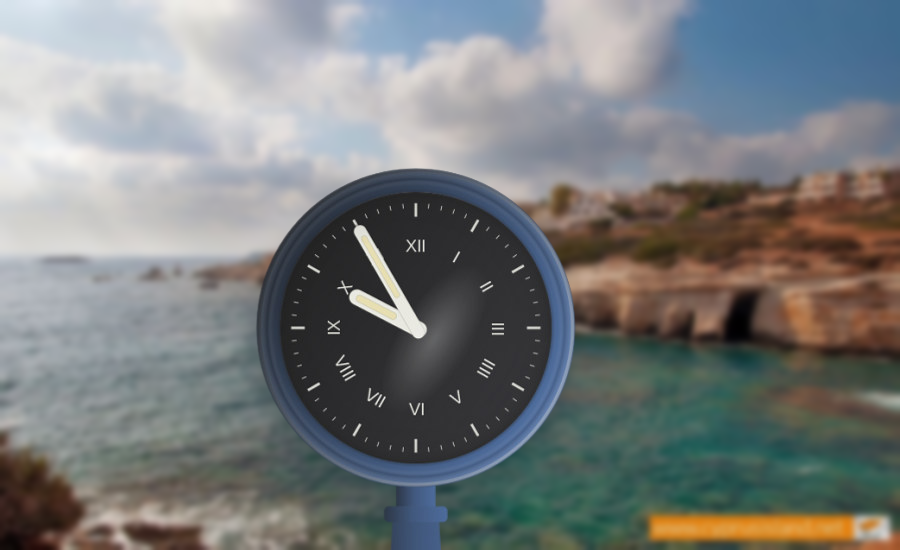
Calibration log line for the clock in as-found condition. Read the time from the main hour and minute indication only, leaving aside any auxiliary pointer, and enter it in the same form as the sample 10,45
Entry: 9,55
